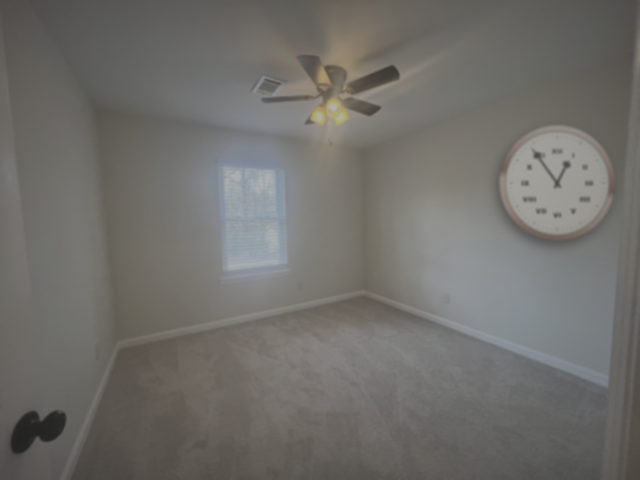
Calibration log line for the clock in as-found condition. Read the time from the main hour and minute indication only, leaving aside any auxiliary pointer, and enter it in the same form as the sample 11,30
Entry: 12,54
